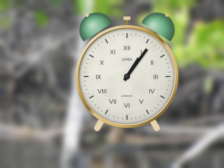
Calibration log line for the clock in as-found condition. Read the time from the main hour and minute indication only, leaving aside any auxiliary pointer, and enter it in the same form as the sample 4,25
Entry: 1,06
